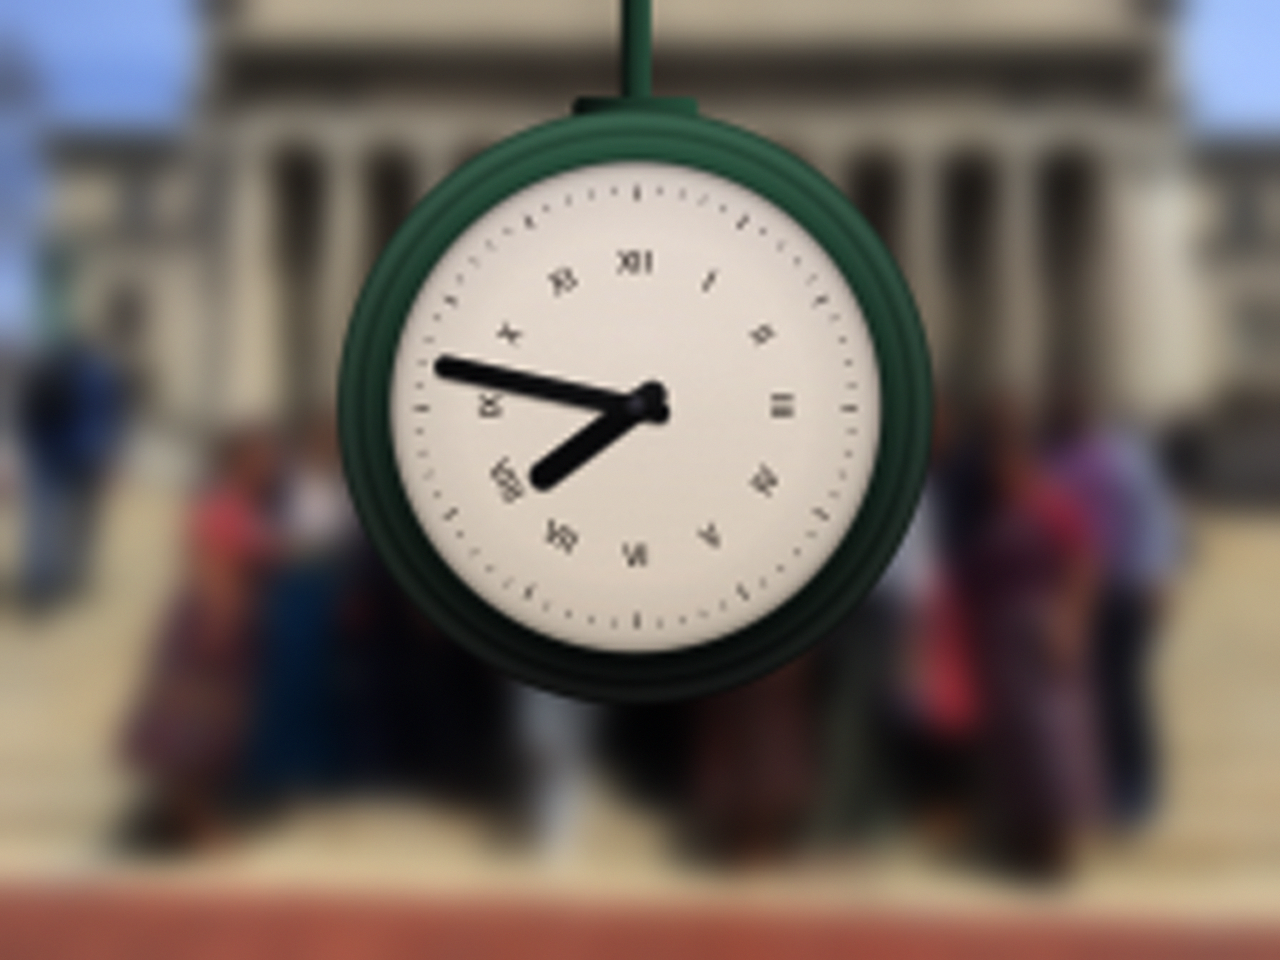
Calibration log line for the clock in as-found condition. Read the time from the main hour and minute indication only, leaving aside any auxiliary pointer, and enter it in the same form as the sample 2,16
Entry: 7,47
